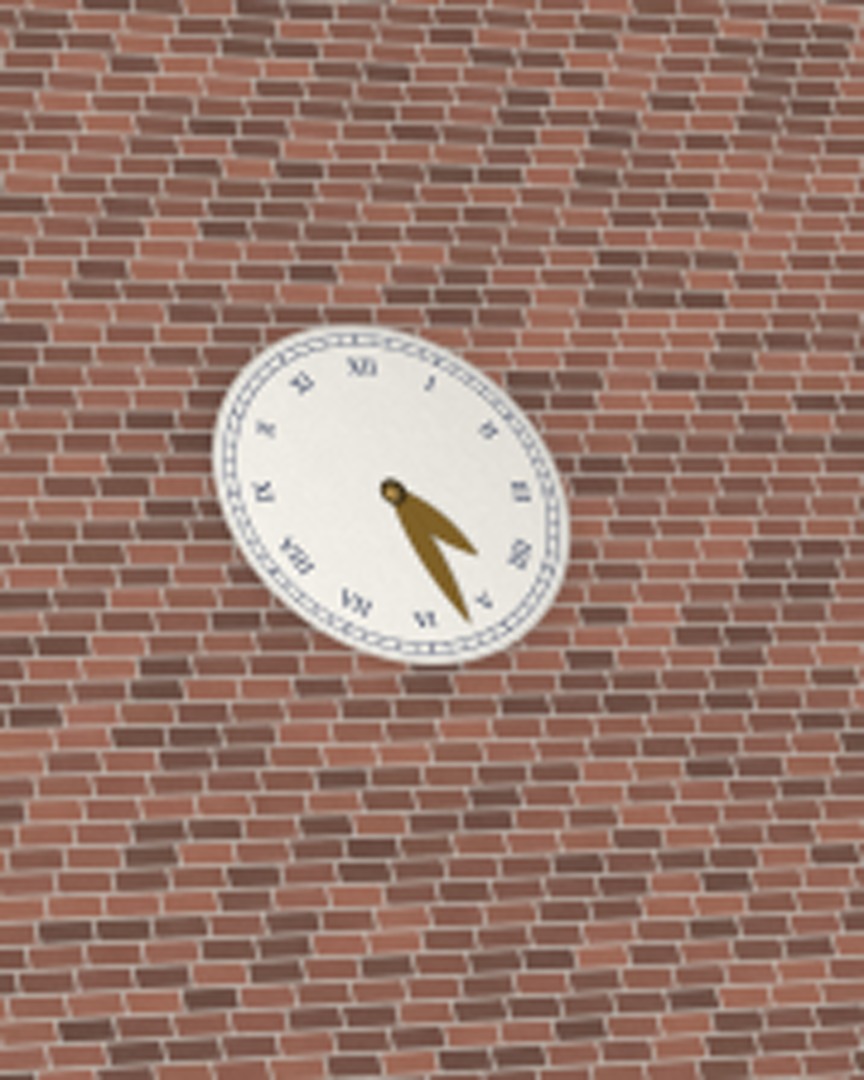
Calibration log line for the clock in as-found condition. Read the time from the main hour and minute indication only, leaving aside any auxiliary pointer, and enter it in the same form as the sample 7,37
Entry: 4,27
